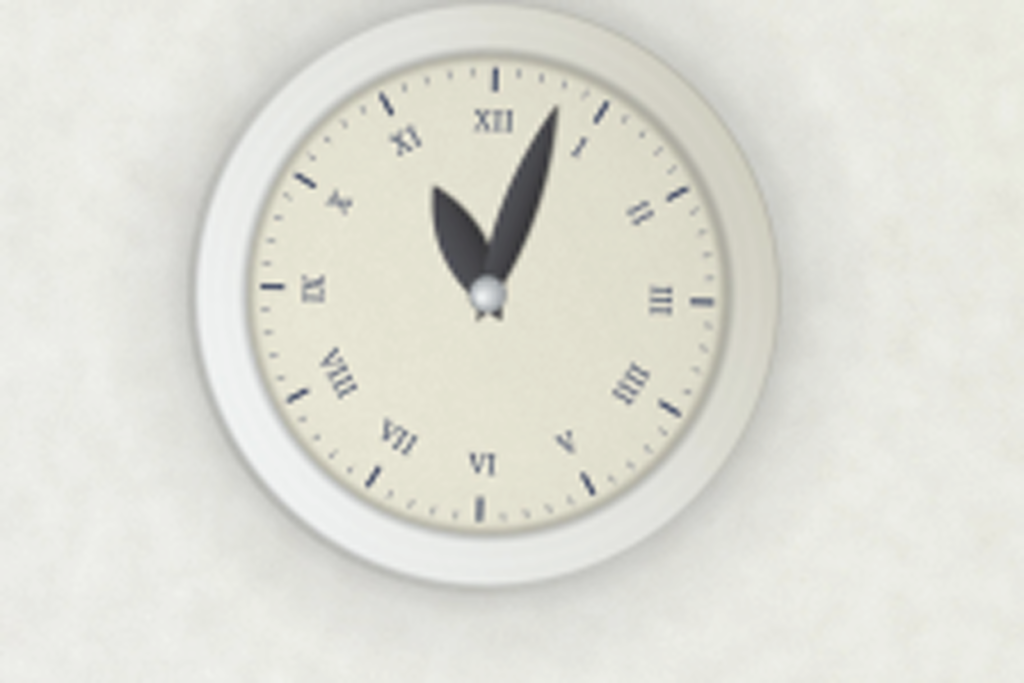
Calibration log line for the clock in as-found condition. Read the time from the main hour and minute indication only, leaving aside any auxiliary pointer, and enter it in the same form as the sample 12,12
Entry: 11,03
